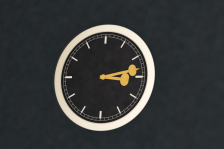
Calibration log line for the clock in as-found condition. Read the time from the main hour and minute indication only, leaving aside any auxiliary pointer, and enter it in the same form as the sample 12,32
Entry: 3,13
